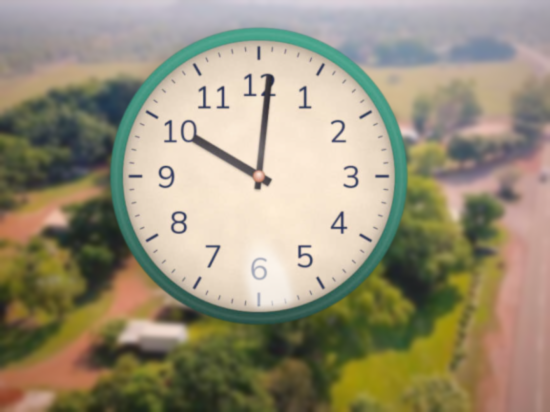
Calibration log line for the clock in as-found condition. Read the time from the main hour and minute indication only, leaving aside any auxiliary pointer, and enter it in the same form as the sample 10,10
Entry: 10,01
